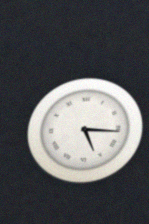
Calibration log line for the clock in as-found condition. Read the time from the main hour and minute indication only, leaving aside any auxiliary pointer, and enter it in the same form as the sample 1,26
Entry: 5,16
